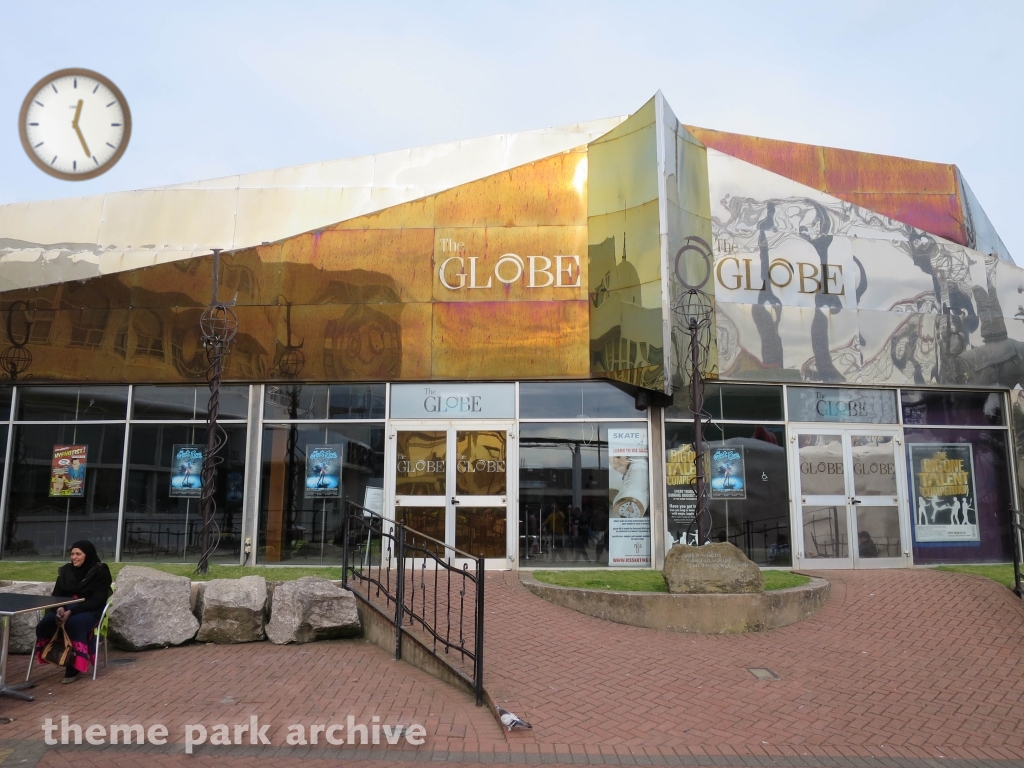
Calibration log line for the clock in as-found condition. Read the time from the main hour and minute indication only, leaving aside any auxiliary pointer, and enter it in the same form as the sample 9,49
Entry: 12,26
